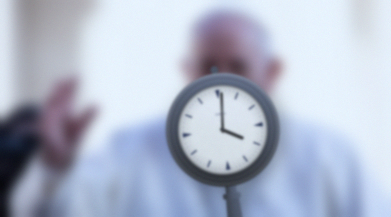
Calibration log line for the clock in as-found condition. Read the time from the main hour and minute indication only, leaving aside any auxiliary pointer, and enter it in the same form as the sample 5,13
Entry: 4,01
